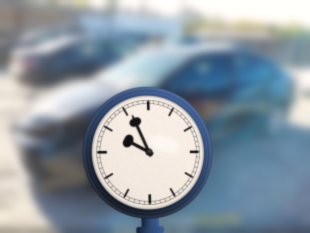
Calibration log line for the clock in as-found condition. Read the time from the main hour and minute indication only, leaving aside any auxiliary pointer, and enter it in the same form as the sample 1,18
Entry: 9,56
